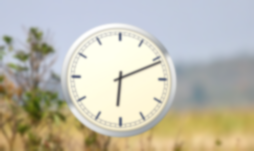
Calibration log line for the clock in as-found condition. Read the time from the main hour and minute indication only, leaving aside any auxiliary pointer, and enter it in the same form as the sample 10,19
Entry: 6,11
